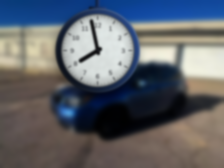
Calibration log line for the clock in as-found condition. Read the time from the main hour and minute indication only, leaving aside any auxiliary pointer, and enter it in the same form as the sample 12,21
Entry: 7,58
